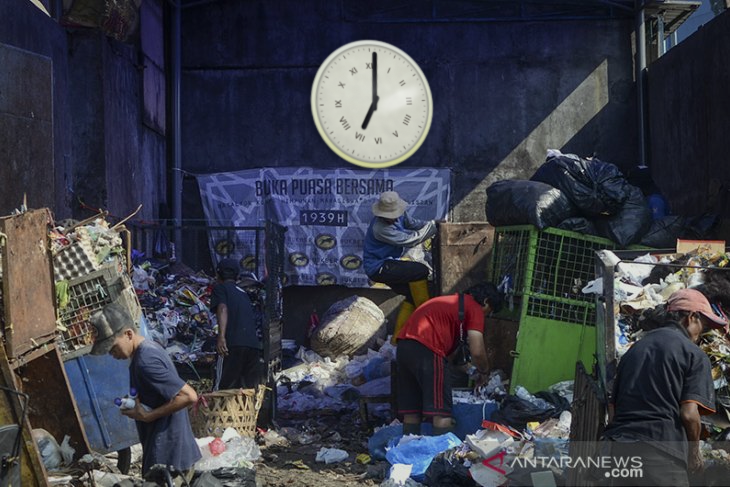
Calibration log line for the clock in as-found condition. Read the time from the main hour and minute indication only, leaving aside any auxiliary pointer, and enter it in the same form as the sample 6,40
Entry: 7,01
